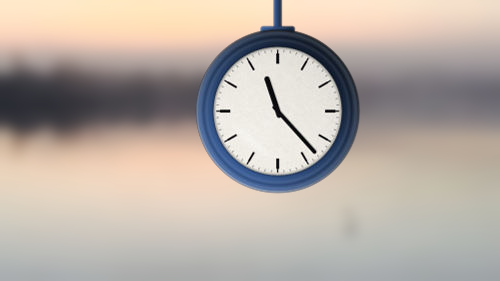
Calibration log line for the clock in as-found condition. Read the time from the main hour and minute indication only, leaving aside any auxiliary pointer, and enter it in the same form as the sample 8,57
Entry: 11,23
